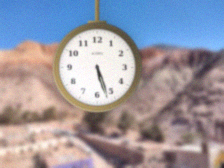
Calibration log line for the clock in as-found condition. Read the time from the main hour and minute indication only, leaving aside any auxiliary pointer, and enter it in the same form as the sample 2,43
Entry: 5,27
